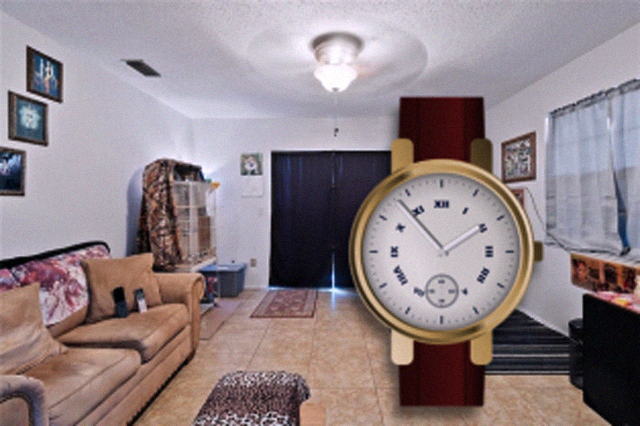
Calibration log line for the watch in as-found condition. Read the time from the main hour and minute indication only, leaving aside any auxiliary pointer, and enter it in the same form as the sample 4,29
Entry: 1,53
